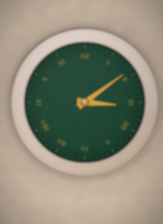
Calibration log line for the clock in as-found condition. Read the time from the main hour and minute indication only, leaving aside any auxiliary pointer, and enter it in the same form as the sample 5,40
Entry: 3,09
